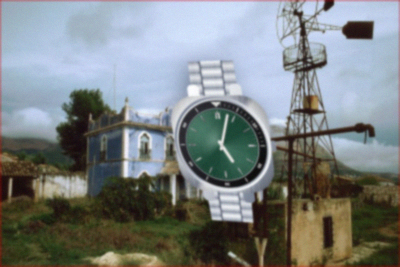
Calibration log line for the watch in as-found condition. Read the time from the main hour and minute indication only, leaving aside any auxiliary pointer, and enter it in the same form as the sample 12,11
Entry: 5,03
